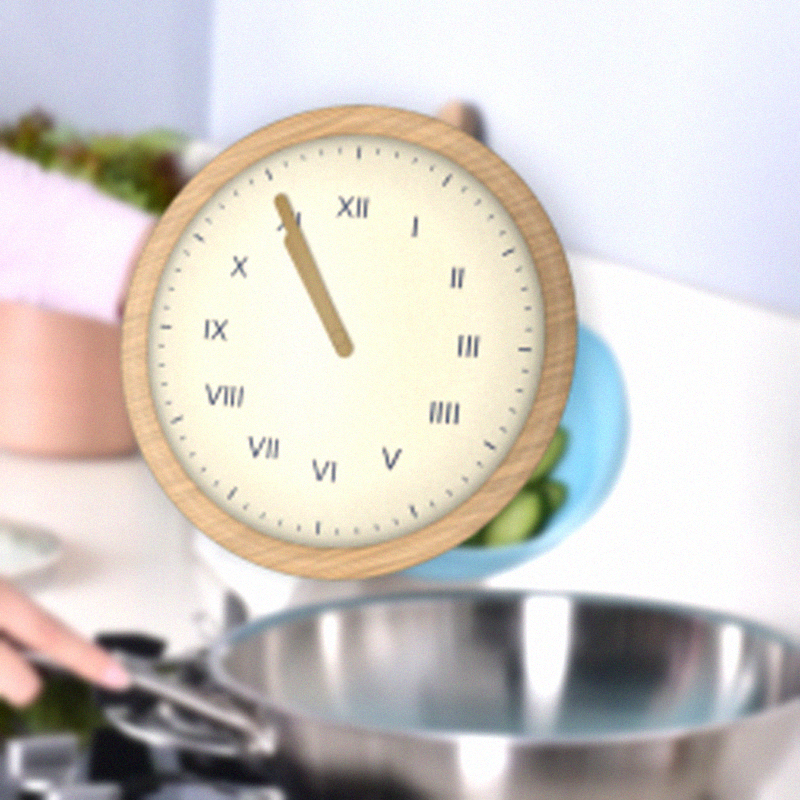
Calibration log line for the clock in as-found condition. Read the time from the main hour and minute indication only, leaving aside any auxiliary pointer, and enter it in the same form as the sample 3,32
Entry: 10,55
